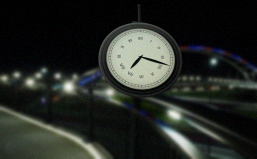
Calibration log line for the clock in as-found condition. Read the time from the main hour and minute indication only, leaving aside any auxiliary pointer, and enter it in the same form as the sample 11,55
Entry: 7,18
